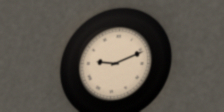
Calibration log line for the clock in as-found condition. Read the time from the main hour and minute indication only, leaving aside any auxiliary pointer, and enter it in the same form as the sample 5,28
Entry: 9,11
